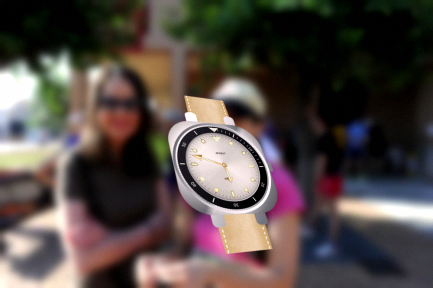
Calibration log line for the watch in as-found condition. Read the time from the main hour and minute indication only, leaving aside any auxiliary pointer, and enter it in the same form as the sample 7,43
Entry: 5,48
